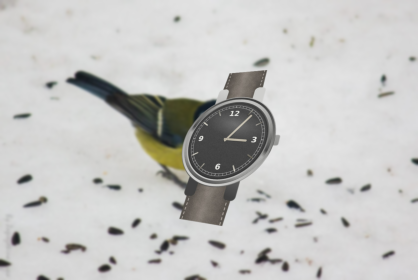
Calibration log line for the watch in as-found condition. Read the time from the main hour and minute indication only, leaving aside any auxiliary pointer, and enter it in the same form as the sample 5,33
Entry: 3,06
